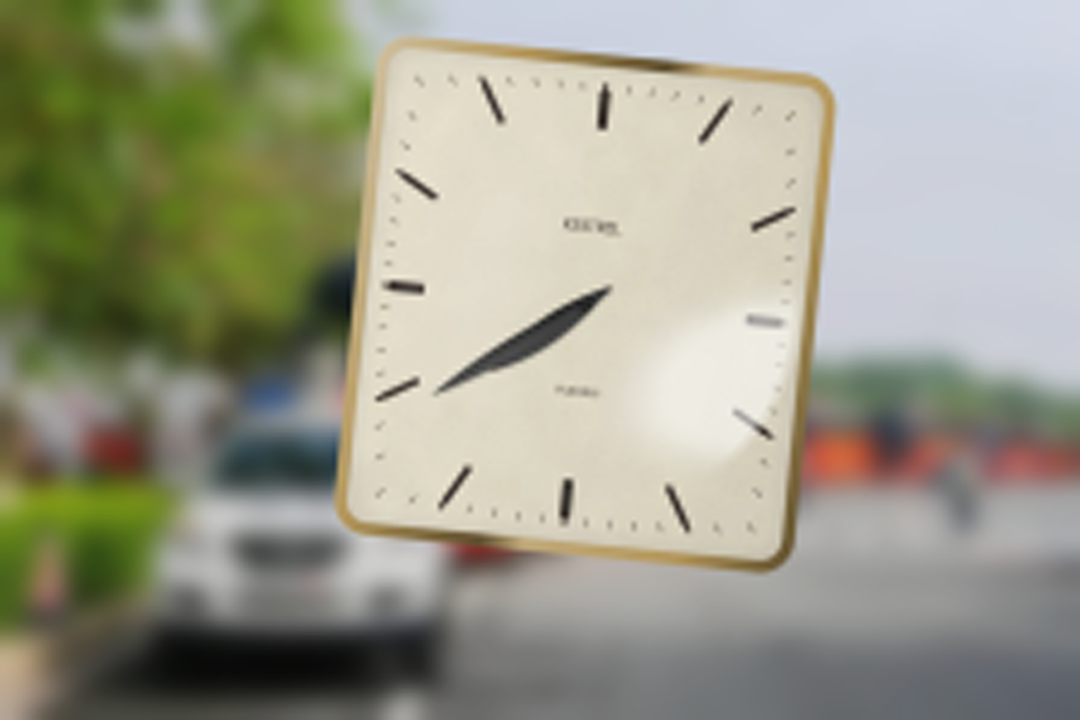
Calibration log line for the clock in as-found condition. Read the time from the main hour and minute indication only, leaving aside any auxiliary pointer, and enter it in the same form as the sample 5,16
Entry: 7,39
